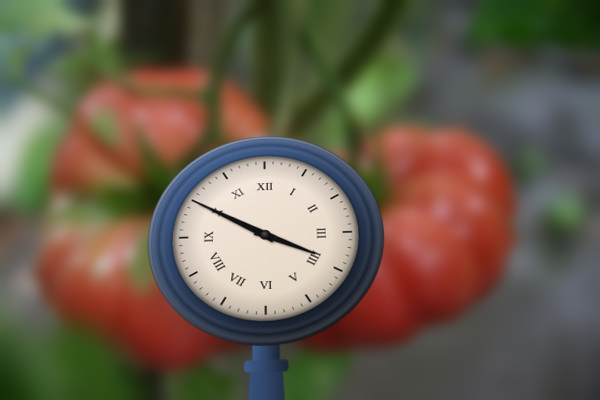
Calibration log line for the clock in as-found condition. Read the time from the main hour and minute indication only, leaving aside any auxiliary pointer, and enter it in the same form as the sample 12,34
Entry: 3,50
